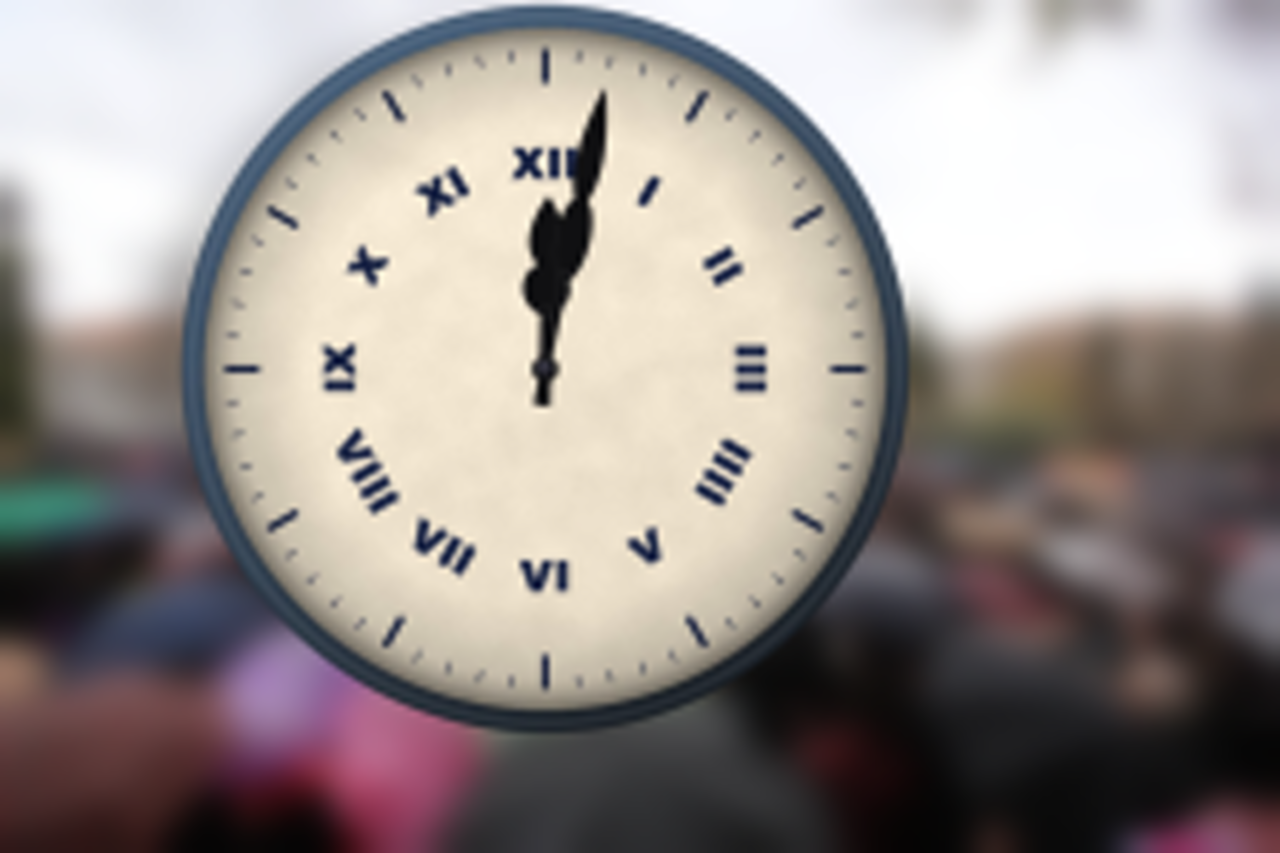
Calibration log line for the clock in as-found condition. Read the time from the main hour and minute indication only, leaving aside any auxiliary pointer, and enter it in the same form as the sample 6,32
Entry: 12,02
